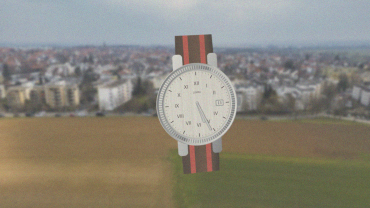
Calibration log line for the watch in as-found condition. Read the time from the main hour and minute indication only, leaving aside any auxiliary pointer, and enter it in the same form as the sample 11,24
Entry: 5,26
